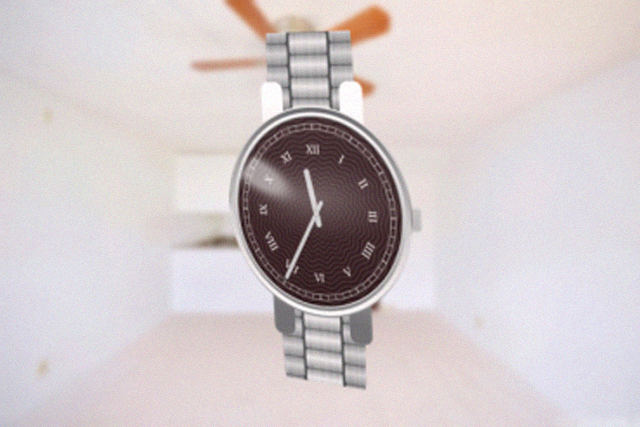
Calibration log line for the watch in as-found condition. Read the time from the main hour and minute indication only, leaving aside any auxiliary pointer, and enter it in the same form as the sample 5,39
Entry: 11,35
